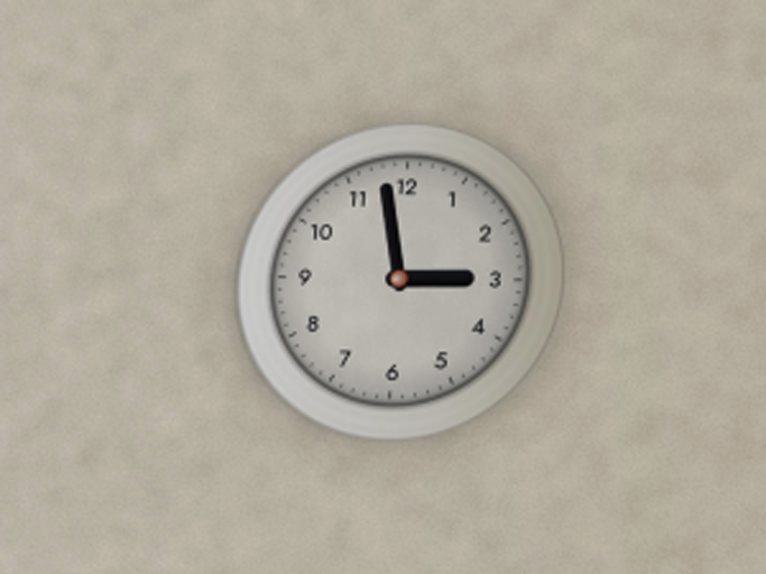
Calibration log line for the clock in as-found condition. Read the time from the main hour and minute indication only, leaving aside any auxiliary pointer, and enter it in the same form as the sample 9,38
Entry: 2,58
